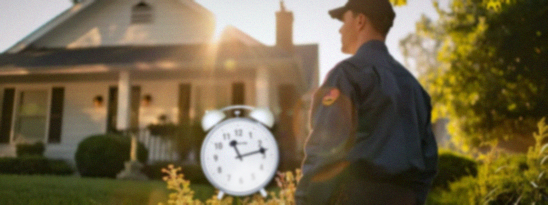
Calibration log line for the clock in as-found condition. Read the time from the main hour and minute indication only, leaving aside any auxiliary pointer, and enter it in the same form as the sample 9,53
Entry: 11,13
